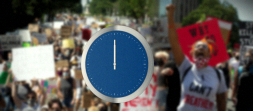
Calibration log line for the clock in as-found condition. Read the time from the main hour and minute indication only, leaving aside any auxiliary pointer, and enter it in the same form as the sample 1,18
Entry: 12,00
